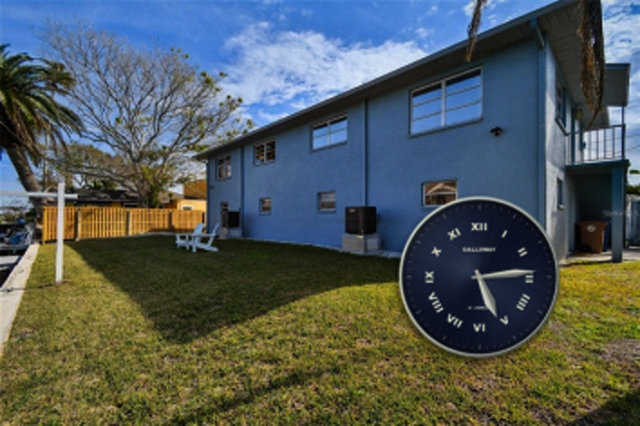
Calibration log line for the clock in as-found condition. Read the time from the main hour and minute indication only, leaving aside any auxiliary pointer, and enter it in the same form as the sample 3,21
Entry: 5,14
